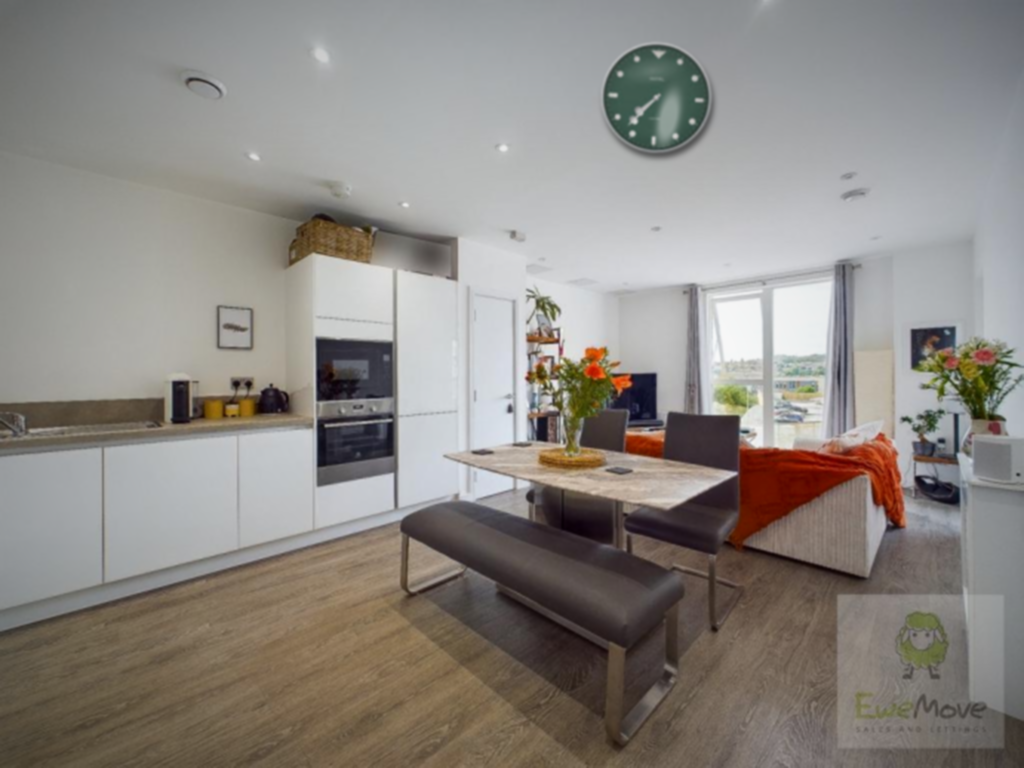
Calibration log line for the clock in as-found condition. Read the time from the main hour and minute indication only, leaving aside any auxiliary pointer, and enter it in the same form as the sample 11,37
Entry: 7,37
